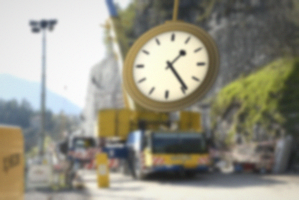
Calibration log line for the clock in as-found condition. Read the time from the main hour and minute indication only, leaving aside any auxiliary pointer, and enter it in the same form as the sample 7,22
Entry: 1,24
